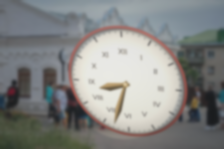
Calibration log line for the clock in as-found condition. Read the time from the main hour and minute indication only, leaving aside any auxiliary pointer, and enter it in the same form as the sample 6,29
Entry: 8,33
